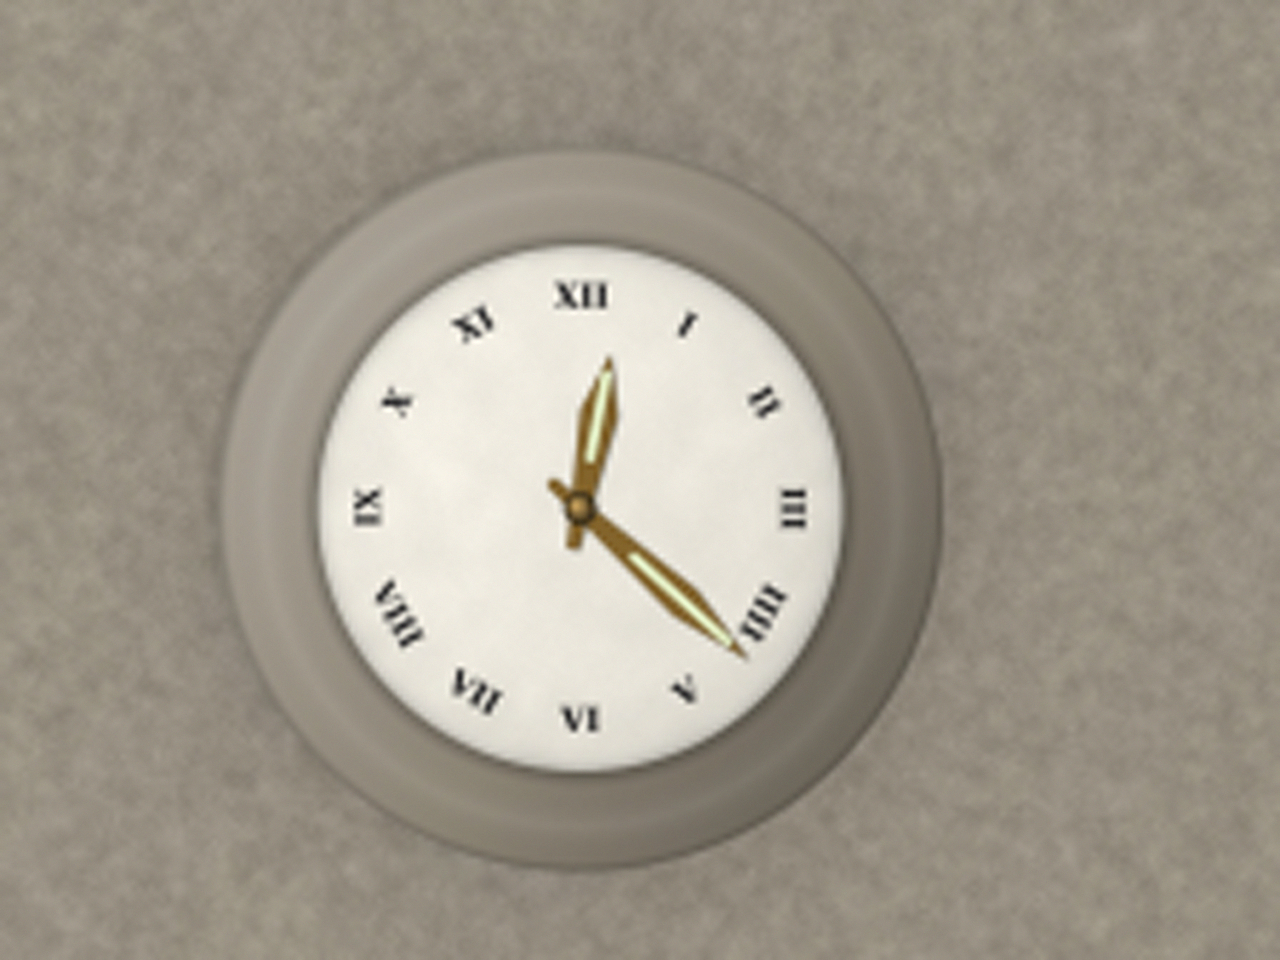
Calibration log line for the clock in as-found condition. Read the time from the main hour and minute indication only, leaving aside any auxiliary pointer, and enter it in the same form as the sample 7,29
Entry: 12,22
